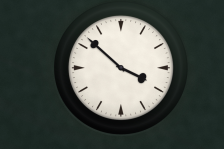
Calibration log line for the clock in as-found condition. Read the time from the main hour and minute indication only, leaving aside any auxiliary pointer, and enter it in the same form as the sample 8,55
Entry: 3,52
